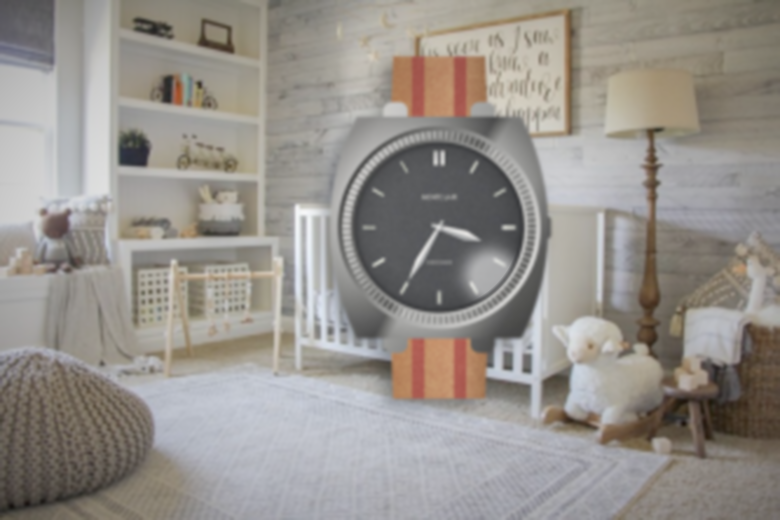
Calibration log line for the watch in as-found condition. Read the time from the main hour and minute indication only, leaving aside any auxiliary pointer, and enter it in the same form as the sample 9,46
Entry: 3,35
